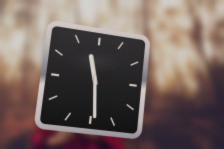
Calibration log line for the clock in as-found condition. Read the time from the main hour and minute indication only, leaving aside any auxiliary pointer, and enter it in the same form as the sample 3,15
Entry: 11,29
